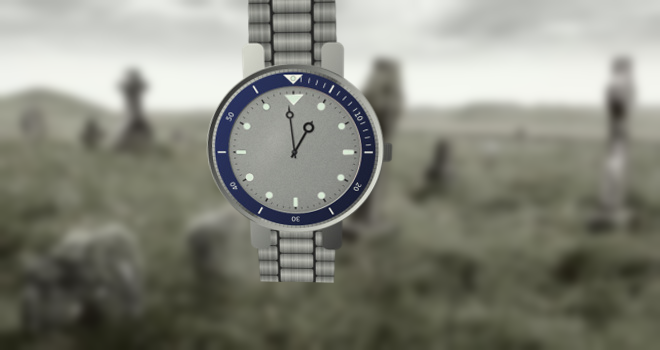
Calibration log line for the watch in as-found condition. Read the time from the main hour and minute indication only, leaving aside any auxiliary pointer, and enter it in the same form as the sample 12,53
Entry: 12,59
